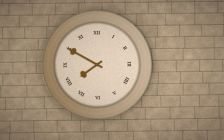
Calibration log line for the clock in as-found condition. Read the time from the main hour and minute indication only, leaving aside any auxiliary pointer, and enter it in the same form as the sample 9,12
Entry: 7,50
